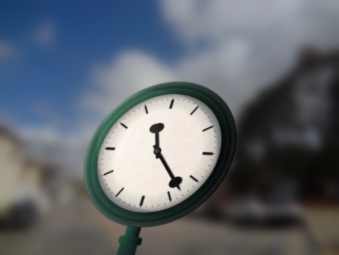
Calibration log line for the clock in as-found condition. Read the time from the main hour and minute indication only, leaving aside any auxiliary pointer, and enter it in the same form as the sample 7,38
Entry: 11,23
